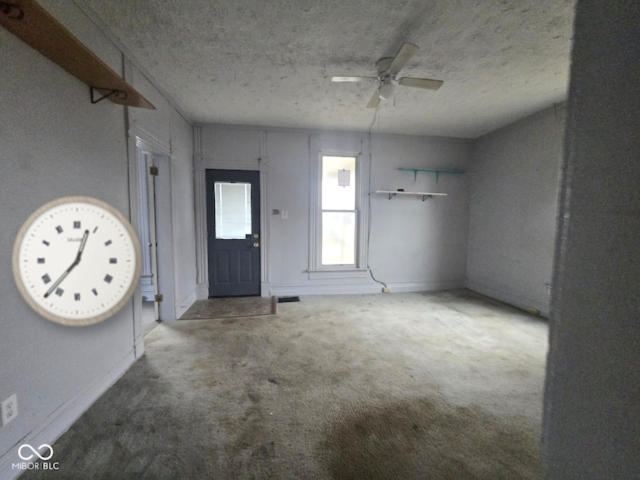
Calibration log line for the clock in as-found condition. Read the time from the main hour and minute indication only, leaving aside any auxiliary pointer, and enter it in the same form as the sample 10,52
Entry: 12,37
